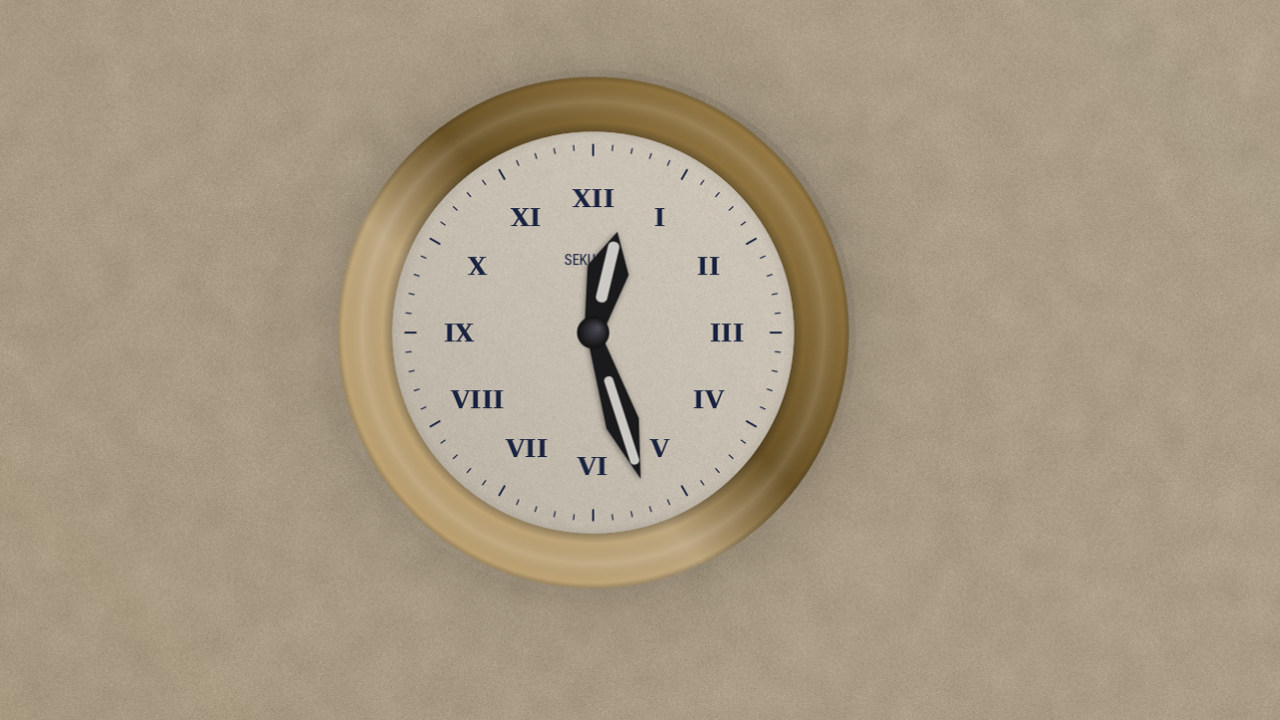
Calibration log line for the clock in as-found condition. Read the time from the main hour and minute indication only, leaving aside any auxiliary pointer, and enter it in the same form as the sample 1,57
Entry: 12,27
